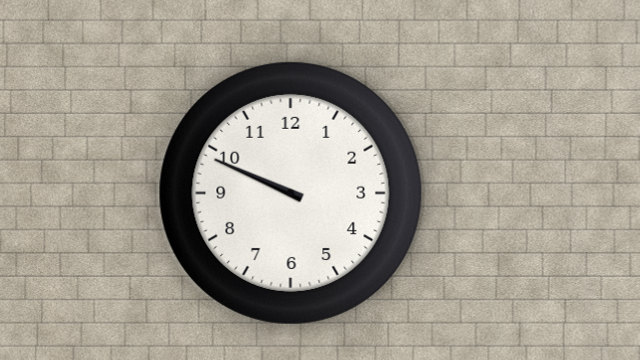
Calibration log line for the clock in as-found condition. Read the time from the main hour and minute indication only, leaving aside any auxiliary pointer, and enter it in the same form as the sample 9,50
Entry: 9,49
